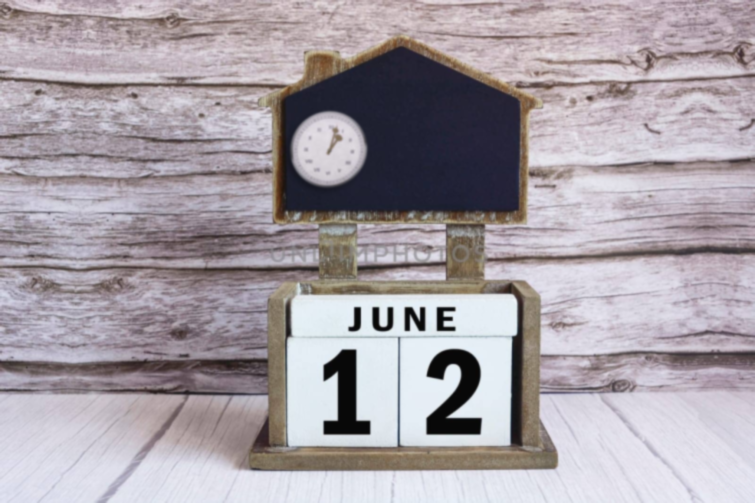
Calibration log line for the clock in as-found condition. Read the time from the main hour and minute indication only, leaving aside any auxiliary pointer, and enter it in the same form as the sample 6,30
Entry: 1,02
